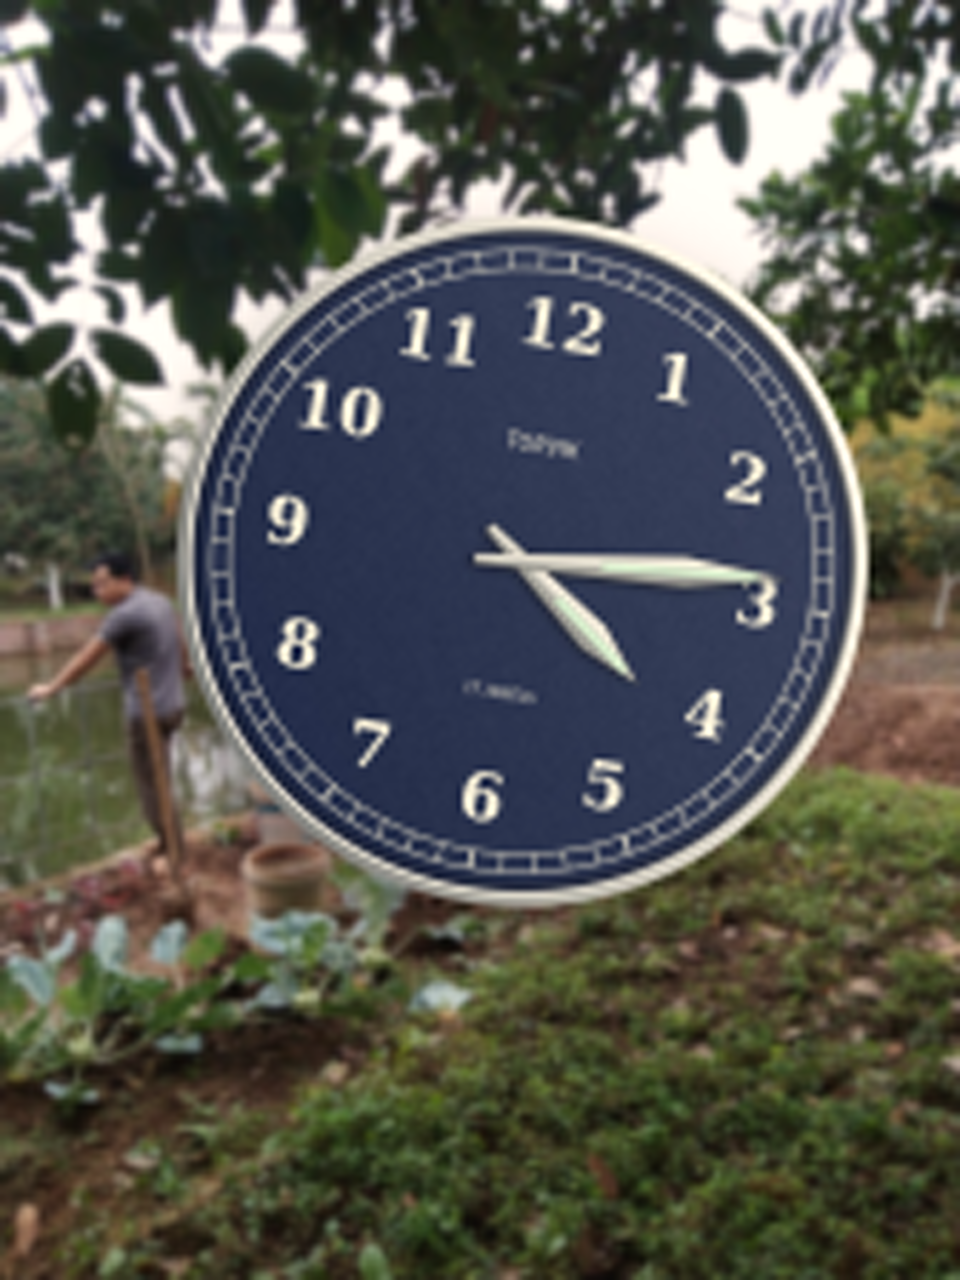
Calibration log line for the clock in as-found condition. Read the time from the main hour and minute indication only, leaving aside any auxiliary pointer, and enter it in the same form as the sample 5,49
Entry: 4,14
